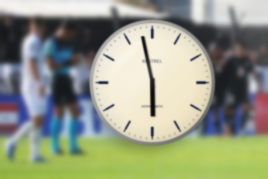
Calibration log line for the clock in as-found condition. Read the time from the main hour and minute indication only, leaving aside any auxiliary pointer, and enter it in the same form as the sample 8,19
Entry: 5,58
